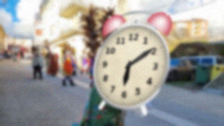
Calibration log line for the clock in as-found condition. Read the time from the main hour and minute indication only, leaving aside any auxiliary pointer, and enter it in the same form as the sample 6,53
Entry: 6,09
